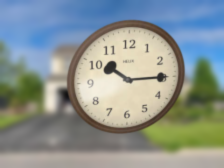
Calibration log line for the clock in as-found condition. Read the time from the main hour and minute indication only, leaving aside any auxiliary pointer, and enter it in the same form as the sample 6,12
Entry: 10,15
